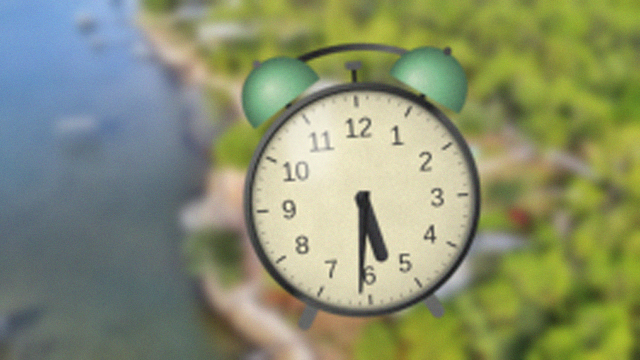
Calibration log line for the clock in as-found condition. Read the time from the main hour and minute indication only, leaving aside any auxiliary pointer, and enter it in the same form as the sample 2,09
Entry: 5,31
